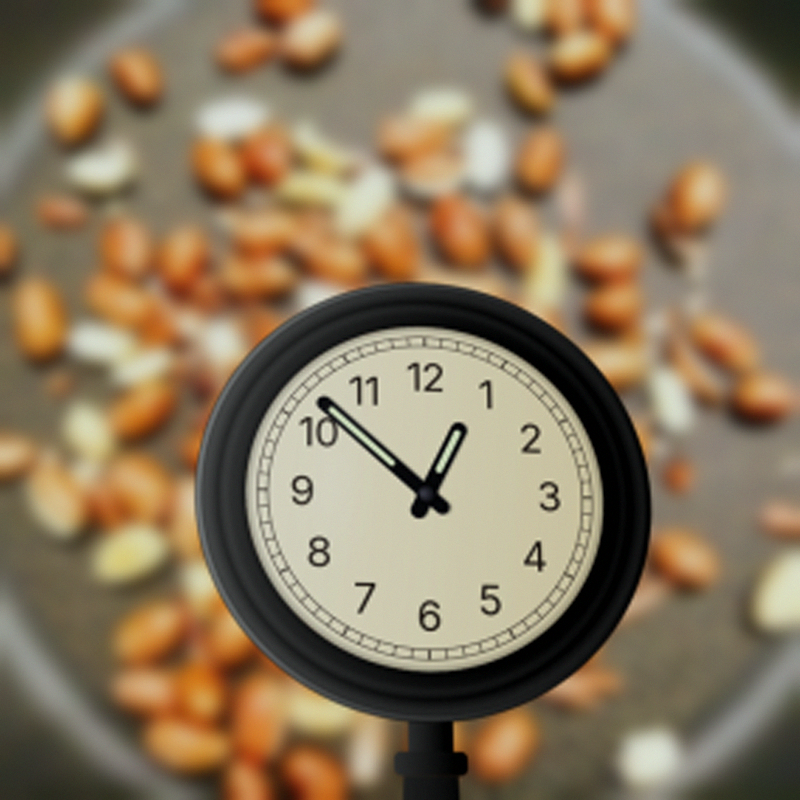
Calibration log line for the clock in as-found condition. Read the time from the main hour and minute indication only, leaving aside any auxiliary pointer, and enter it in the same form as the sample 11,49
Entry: 12,52
